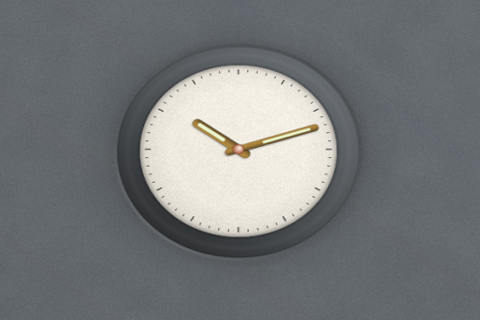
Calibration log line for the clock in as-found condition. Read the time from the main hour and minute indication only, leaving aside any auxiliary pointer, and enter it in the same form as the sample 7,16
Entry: 10,12
